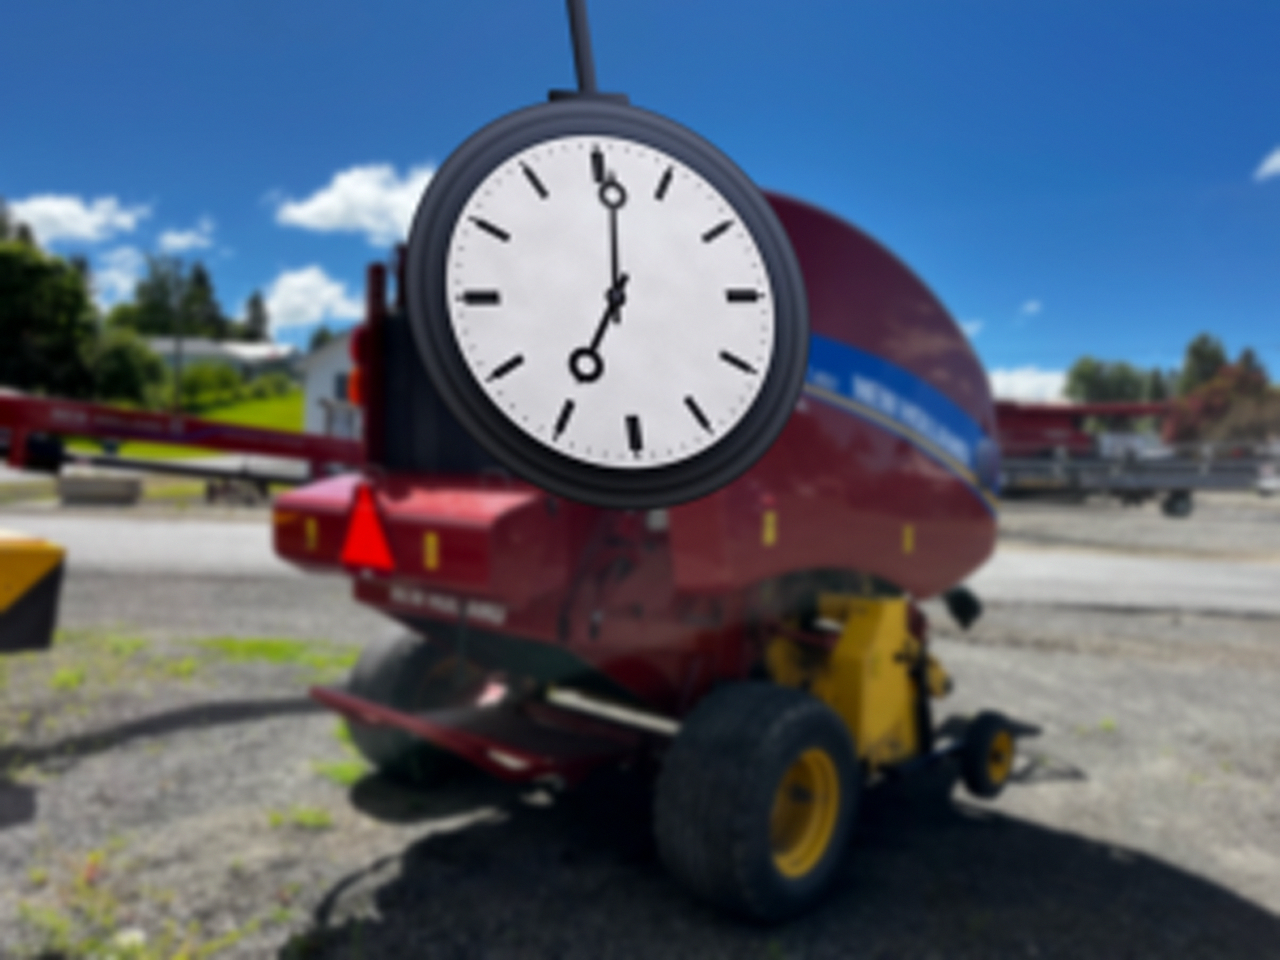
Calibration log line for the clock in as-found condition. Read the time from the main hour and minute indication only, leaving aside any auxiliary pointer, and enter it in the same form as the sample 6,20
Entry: 7,01
